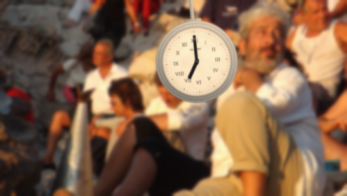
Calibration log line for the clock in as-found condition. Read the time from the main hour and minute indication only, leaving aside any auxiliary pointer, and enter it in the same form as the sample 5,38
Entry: 7,00
